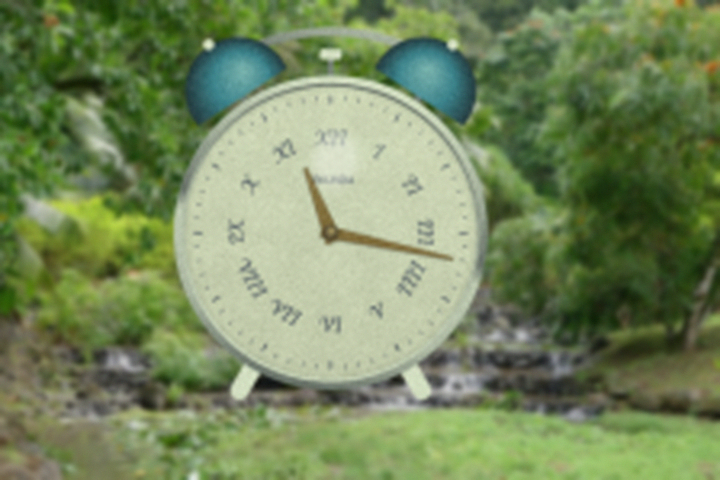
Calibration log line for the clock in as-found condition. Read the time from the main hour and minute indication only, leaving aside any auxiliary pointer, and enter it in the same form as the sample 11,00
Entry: 11,17
